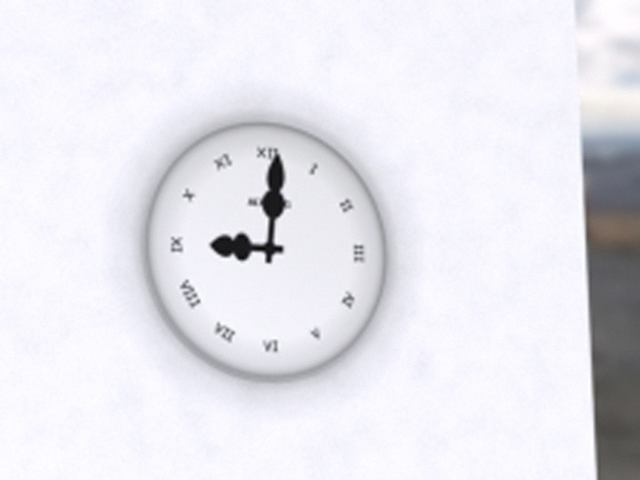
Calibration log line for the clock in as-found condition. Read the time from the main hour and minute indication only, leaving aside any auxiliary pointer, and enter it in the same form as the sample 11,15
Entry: 9,01
